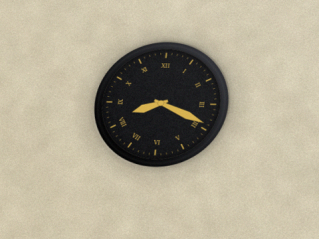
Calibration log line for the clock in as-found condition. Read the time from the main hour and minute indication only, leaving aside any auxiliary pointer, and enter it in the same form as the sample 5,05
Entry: 8,19
